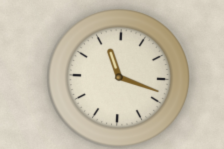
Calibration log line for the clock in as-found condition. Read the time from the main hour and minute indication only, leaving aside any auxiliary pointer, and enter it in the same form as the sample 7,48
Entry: 11,18
